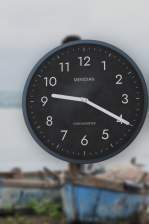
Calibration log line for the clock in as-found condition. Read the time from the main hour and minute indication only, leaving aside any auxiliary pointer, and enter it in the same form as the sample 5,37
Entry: 9,20
